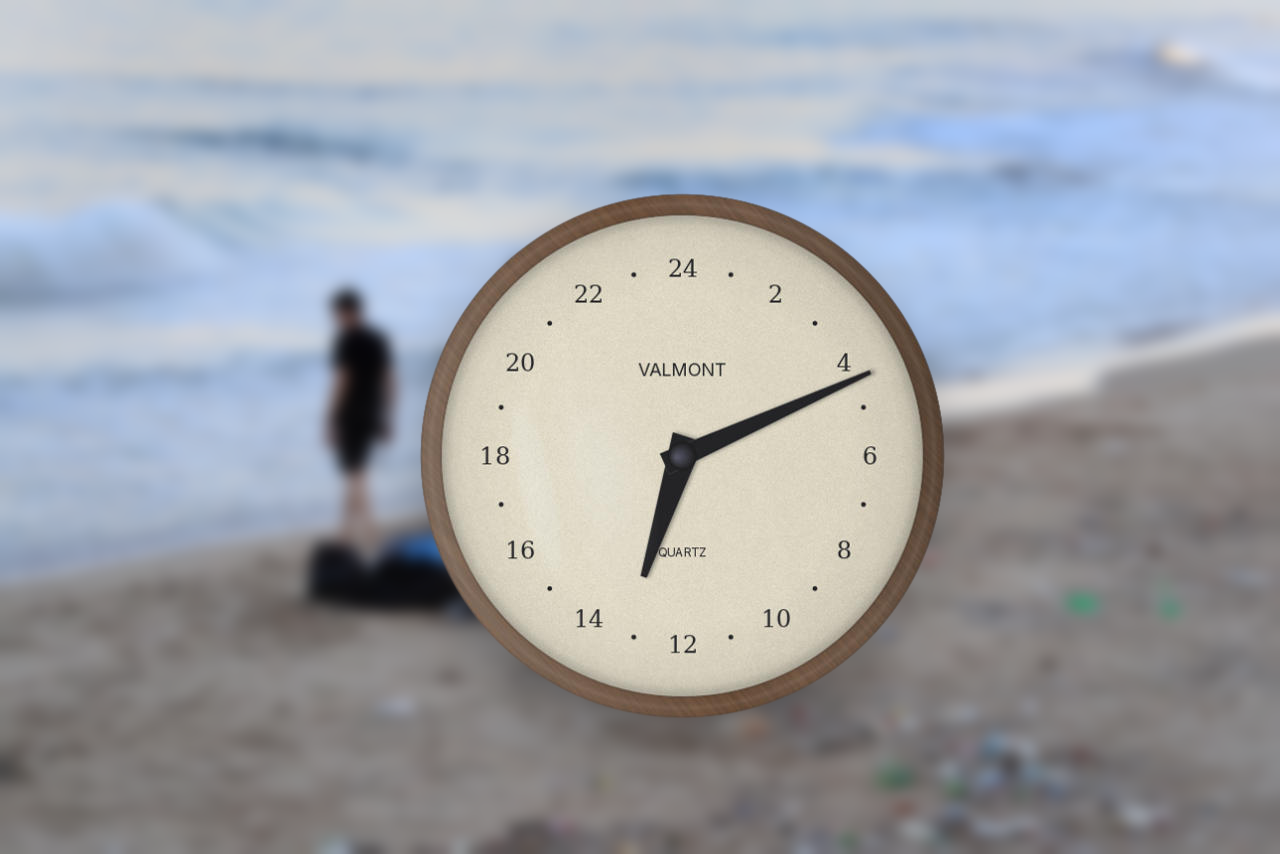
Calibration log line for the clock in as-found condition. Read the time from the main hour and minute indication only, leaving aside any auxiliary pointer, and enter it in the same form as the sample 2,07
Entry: 13,11
